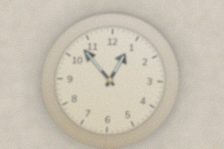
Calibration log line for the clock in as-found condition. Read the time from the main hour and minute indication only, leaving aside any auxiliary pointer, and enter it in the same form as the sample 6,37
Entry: 12,53
